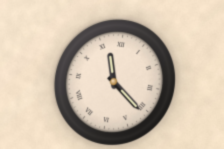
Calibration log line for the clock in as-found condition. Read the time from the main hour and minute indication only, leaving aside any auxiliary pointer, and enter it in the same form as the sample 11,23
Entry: 11,21
